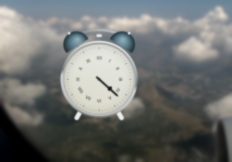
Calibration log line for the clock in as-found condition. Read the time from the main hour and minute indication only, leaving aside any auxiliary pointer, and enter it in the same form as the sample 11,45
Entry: 4,22
